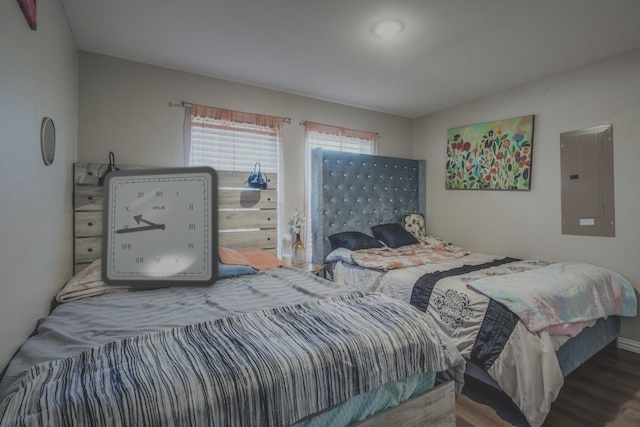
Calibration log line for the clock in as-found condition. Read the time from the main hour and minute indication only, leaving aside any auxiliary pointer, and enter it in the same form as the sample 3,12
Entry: 9,44
